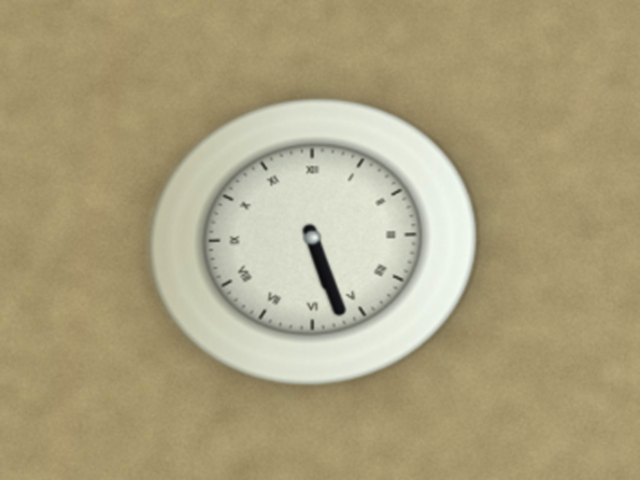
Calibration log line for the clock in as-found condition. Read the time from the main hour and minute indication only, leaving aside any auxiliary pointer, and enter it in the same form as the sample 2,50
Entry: 5,27
